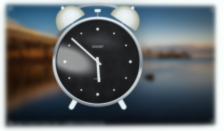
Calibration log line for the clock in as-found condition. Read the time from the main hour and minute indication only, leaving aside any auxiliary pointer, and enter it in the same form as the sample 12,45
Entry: 5,52
